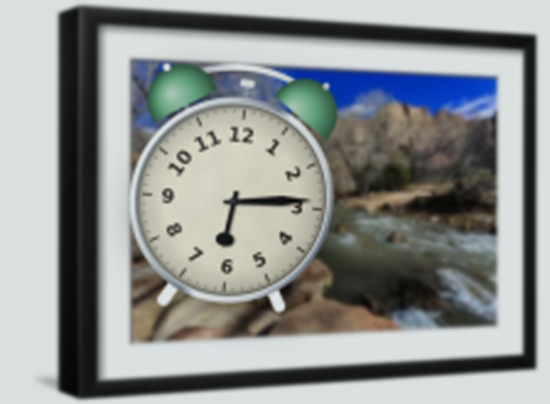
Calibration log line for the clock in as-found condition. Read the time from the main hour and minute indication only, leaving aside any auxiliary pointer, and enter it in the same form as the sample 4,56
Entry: 6,14
